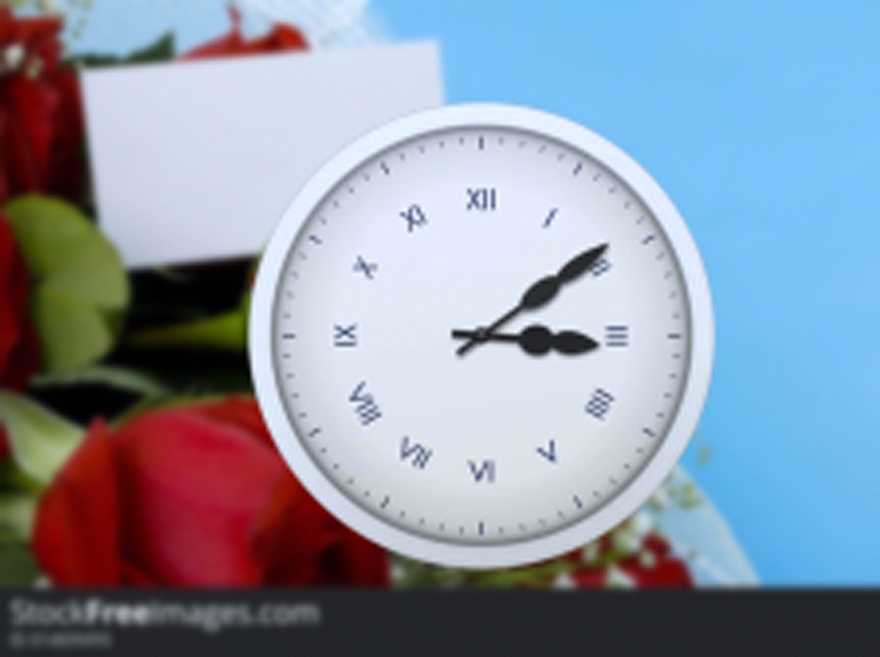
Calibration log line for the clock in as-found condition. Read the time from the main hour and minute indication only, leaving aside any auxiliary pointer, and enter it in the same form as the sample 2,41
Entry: 3,09
